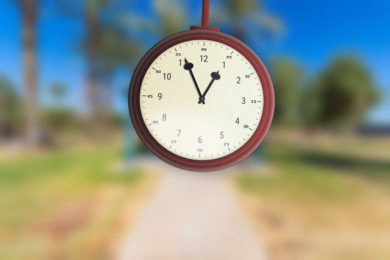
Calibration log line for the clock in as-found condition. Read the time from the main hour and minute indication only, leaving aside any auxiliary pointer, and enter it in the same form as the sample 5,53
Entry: 12,56
